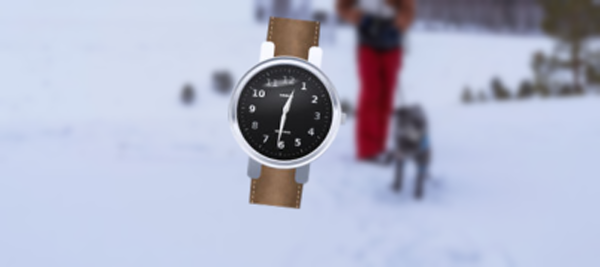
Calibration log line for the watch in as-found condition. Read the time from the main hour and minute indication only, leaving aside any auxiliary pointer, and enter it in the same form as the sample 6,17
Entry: 12,31
